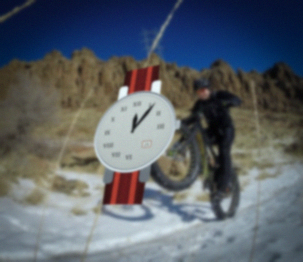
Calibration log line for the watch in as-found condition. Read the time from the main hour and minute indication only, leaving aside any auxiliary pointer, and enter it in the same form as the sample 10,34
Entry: 12,06
